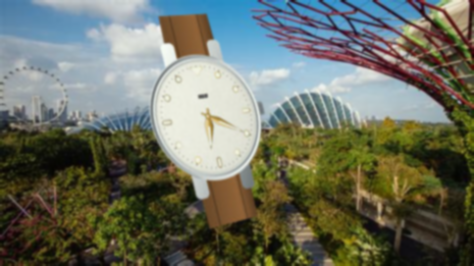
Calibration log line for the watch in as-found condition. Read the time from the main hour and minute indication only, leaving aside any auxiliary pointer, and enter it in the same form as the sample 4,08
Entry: 6,20
